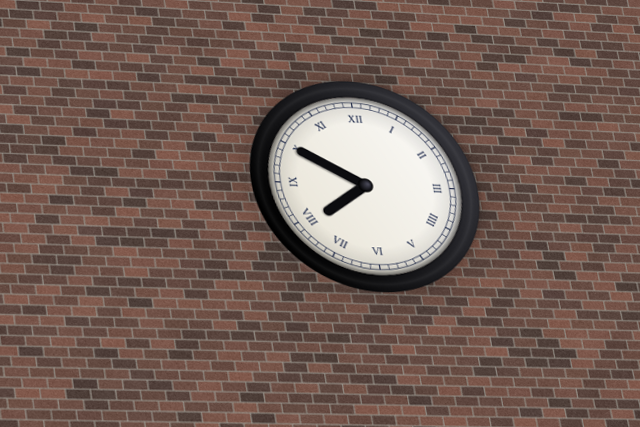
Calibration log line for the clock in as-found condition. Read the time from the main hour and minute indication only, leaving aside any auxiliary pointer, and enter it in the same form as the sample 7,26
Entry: 7,50
